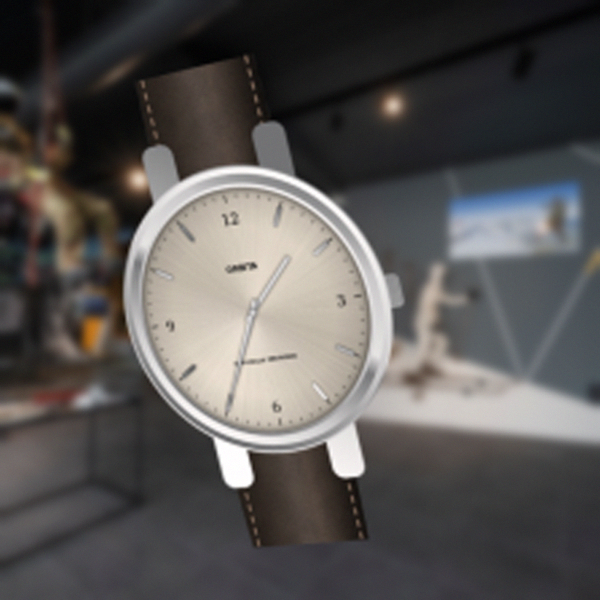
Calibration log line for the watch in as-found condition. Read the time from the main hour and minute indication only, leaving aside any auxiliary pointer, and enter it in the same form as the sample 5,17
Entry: 1,35
